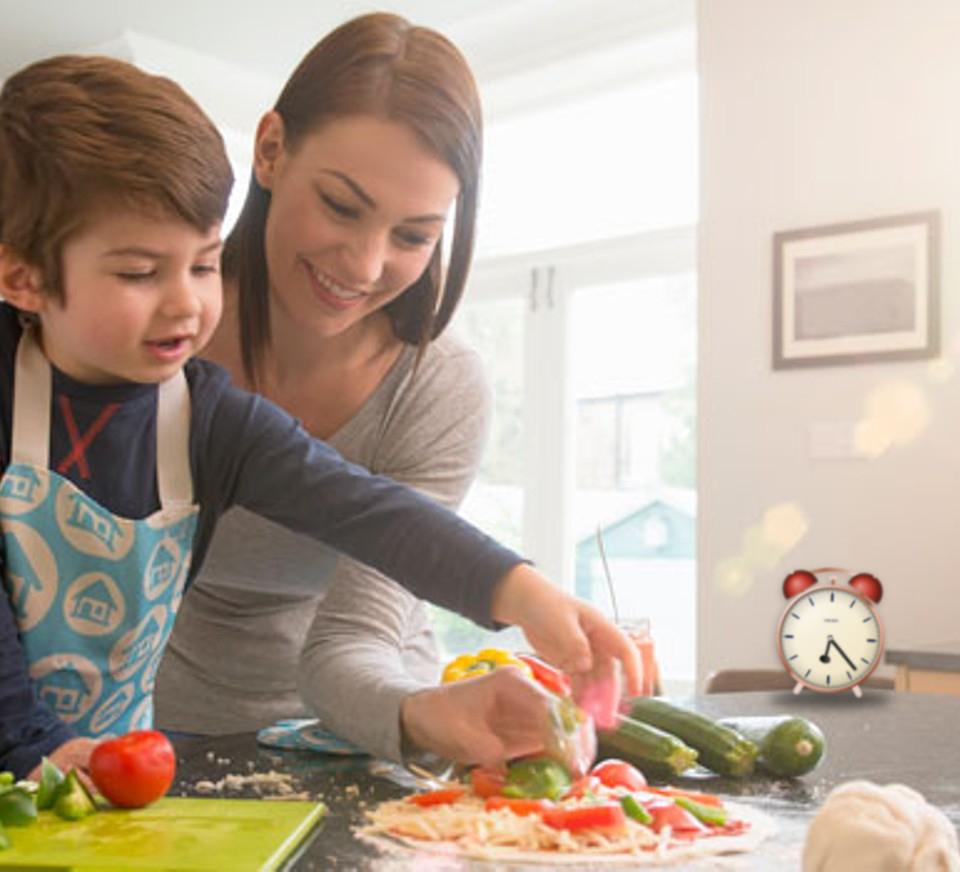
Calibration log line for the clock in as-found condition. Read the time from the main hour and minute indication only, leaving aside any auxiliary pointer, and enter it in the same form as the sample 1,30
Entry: 6,23
